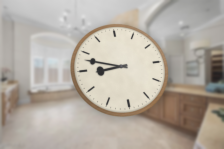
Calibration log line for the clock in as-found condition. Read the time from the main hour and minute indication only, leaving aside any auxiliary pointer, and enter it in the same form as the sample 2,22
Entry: 8,48
